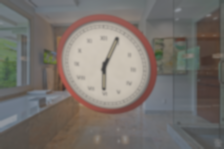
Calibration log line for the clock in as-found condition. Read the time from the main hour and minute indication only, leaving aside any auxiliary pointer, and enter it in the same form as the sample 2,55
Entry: 6,04
